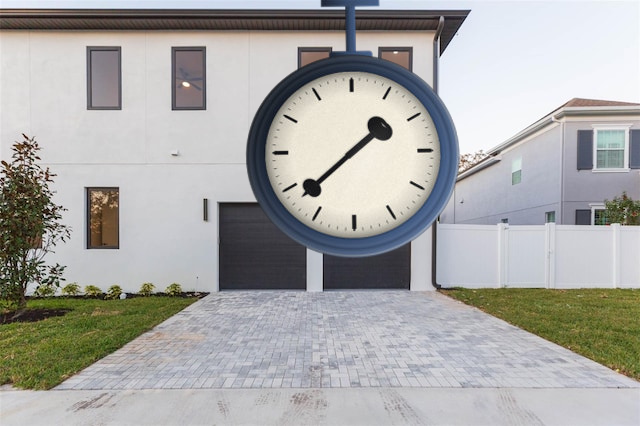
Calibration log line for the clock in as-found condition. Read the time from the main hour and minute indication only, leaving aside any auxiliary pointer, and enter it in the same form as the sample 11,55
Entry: 1,38
